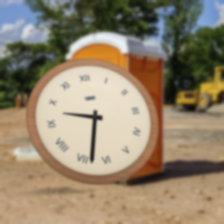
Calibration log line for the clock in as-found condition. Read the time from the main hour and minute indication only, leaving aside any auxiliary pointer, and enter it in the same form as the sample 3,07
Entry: 9,33
